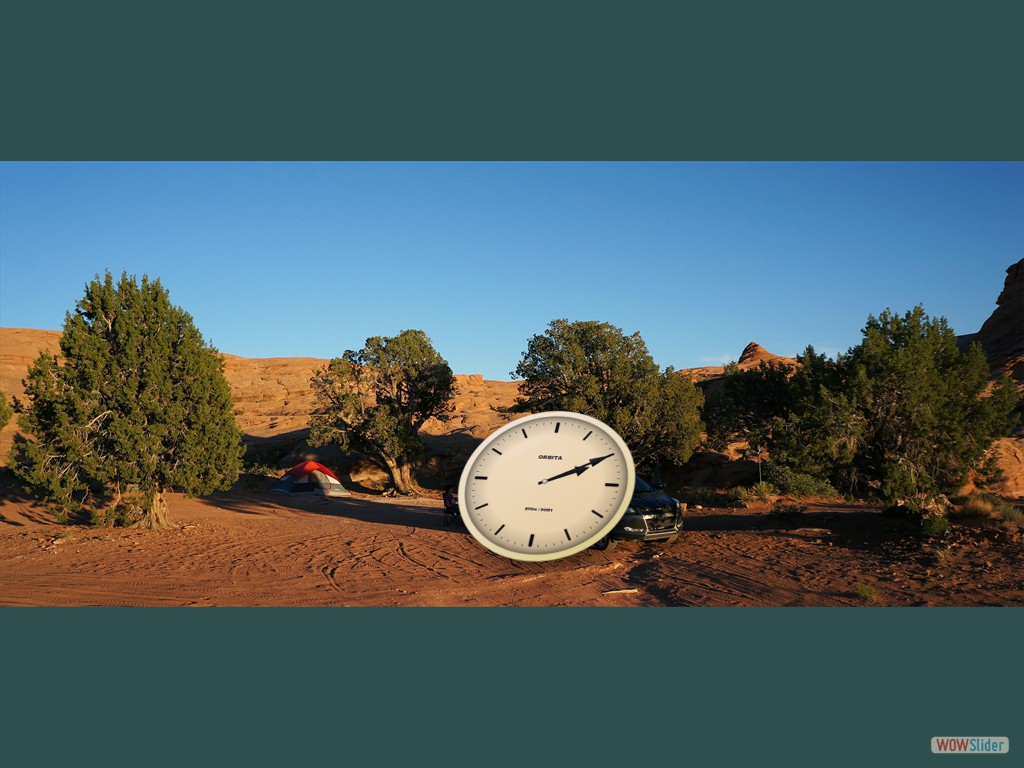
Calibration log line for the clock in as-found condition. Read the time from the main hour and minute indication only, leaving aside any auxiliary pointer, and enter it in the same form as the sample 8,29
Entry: 2,10
